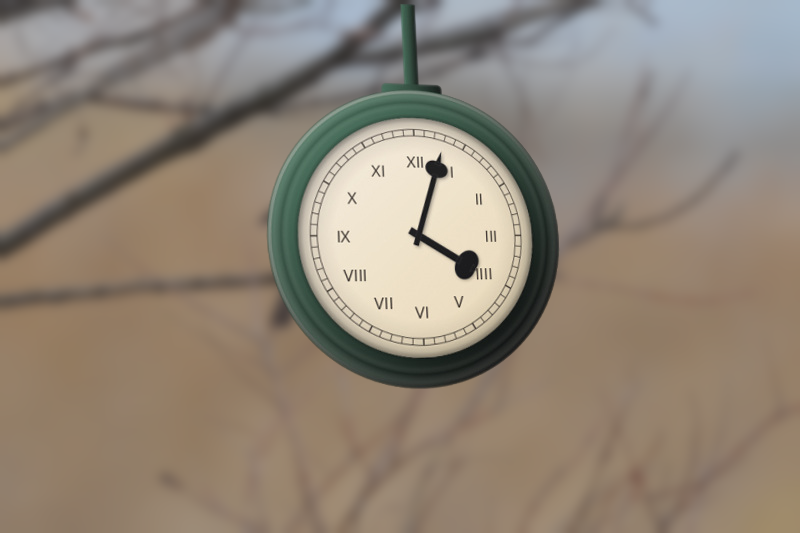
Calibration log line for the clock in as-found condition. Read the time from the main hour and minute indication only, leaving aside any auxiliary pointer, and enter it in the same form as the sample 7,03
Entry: 4,03
